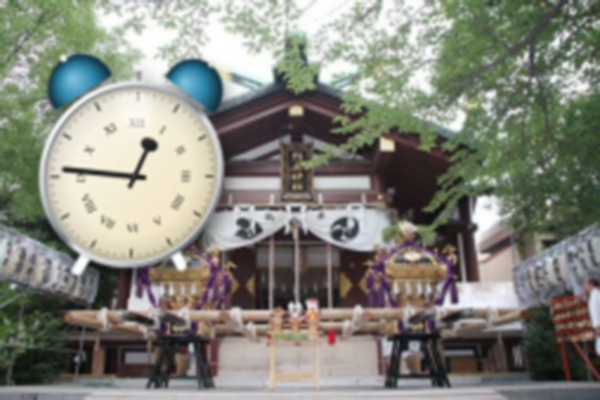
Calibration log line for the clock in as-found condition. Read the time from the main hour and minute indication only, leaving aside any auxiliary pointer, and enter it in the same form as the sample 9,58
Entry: 12,46
